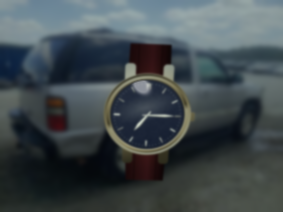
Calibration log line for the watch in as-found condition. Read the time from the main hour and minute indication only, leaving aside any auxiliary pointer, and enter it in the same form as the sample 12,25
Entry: 7,15
